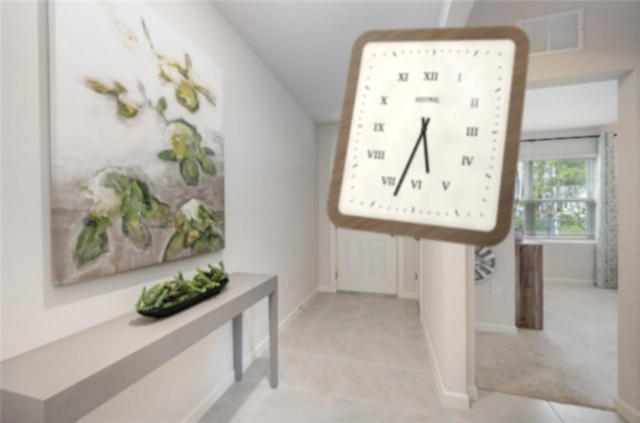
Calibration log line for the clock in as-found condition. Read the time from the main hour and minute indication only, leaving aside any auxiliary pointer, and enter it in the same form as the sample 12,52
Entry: 5,33
